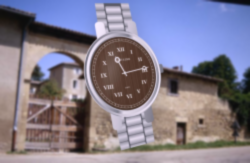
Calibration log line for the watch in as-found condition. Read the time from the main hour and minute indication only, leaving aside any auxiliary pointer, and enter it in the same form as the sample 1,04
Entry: 11,14
